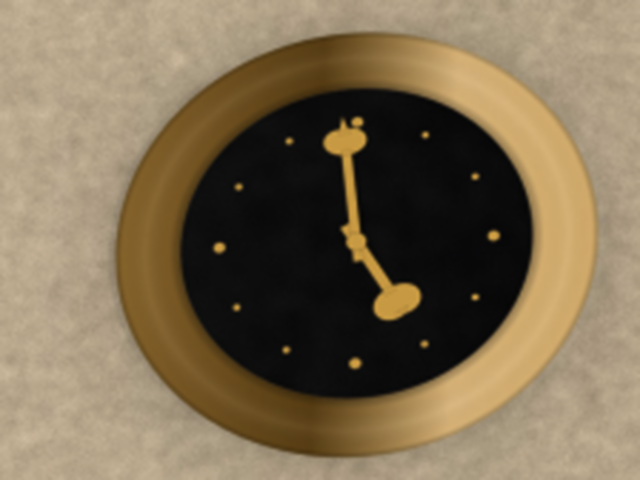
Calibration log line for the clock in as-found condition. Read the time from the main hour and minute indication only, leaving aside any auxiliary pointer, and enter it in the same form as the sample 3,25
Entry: 4,59
